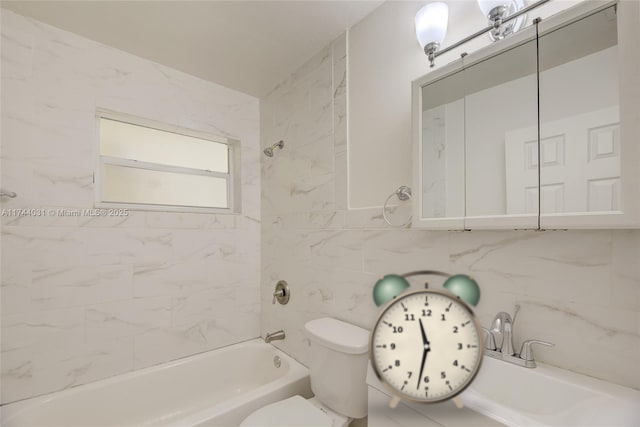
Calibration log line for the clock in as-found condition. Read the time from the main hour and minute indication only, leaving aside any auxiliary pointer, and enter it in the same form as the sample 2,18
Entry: 11,32
